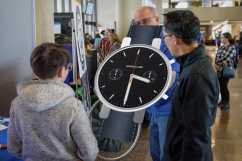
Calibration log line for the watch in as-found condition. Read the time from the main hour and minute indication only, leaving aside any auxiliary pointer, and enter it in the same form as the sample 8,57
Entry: 3,30
